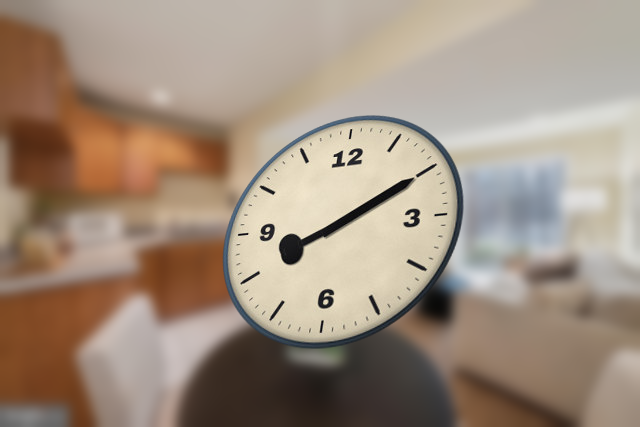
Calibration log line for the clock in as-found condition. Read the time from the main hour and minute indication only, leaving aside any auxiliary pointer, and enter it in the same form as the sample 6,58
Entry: 8,10
